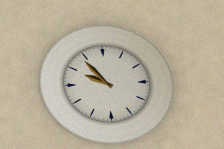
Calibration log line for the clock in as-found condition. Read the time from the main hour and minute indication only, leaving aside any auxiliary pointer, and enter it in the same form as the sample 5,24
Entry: 9,54
